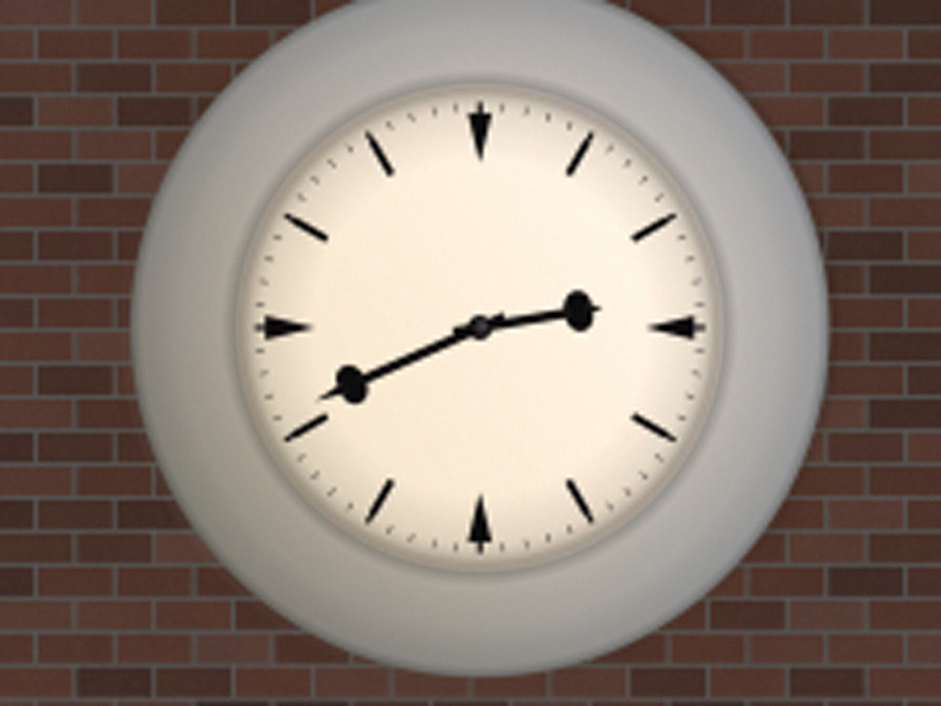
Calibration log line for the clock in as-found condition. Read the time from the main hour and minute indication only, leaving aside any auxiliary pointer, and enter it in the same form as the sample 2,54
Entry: 2,41
